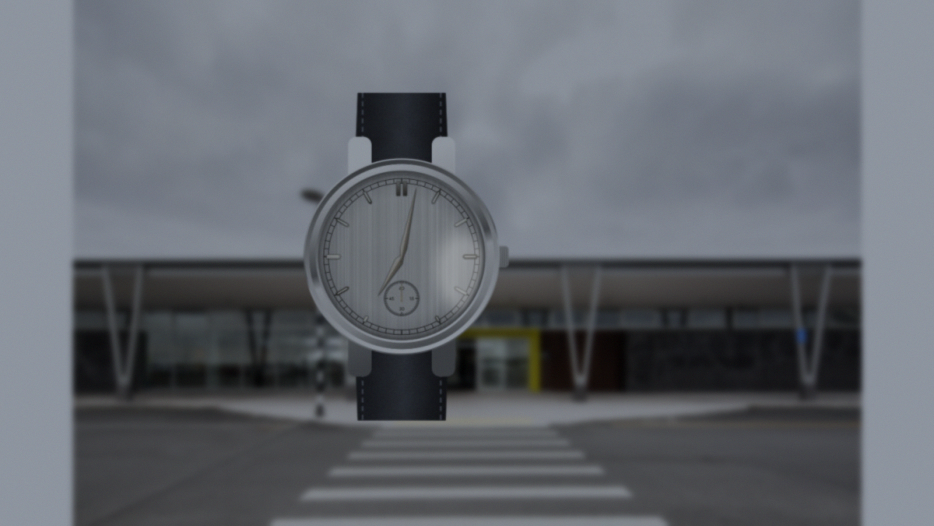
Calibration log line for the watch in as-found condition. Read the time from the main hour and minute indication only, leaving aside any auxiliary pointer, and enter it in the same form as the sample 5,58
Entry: 7,02
